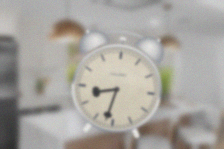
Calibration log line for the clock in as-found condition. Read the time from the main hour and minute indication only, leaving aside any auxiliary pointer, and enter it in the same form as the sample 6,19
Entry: 8,32
